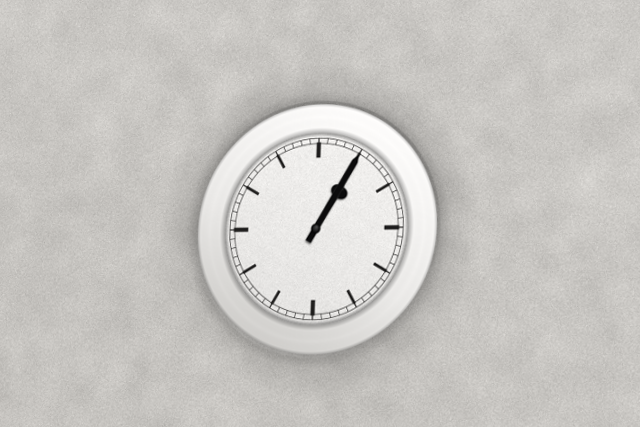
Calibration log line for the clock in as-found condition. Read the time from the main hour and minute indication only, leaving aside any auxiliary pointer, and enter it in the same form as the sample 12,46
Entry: 1,05
